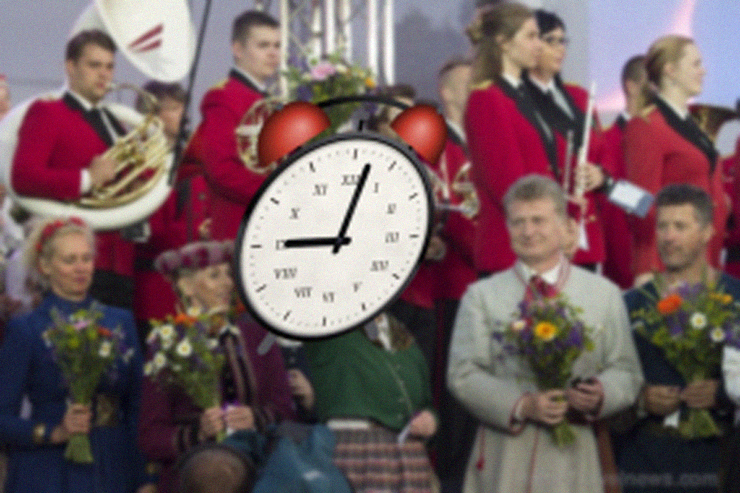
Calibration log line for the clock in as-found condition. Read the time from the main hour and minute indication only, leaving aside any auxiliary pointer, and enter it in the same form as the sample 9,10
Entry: 9,02
